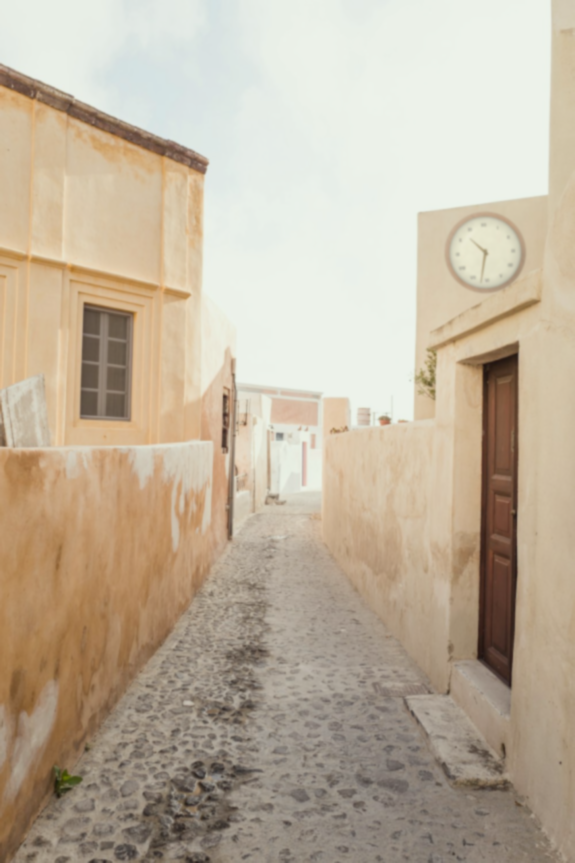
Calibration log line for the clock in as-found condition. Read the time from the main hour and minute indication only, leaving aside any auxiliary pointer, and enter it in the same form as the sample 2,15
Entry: 10,32
